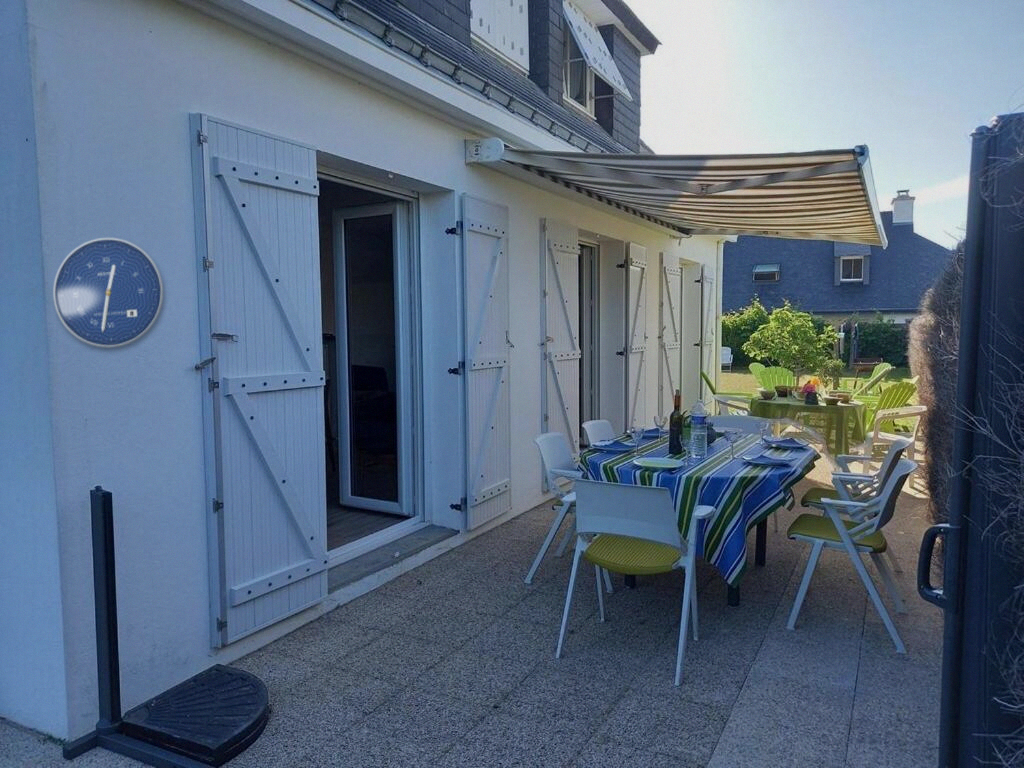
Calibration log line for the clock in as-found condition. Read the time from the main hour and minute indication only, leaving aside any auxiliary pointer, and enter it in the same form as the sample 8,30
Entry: 12,32
